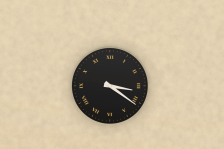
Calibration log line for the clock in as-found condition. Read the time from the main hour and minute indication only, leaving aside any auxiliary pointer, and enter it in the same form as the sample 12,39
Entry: 3,21
